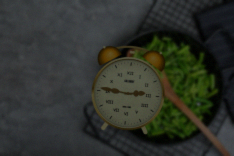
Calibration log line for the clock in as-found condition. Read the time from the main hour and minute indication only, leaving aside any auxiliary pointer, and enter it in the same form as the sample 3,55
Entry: 2,46
